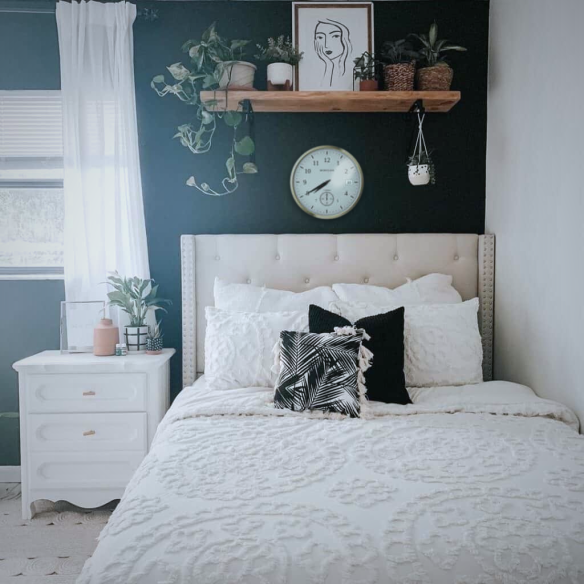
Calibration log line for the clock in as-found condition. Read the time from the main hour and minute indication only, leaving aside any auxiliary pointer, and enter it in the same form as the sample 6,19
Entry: 7,40
